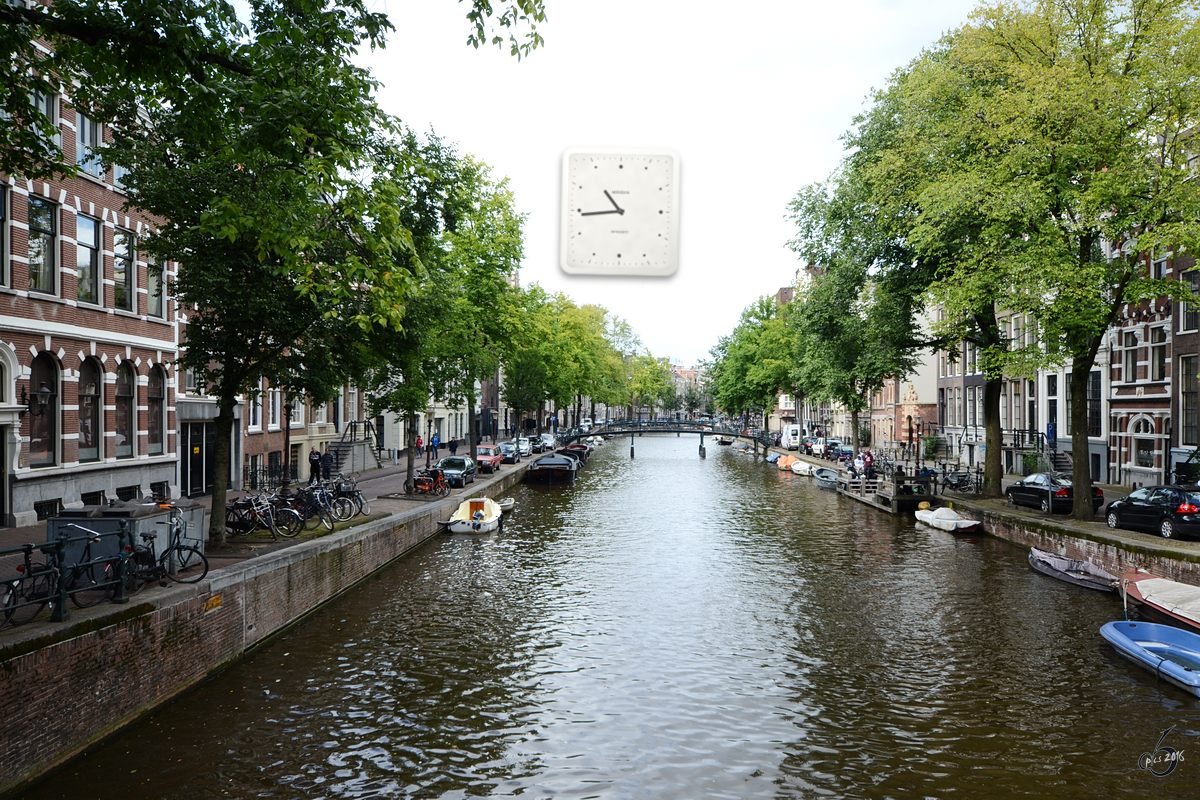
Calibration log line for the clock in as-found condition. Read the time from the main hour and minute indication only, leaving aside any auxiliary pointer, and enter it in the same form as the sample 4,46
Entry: 10,44
